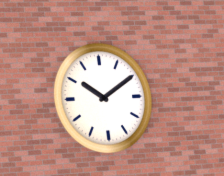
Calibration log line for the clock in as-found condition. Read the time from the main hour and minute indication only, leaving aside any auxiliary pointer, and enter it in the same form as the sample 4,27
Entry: 10,10
